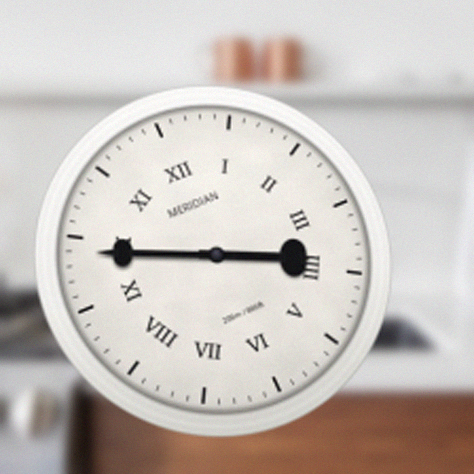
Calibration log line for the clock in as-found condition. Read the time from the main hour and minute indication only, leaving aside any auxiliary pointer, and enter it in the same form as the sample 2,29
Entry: 3,49
